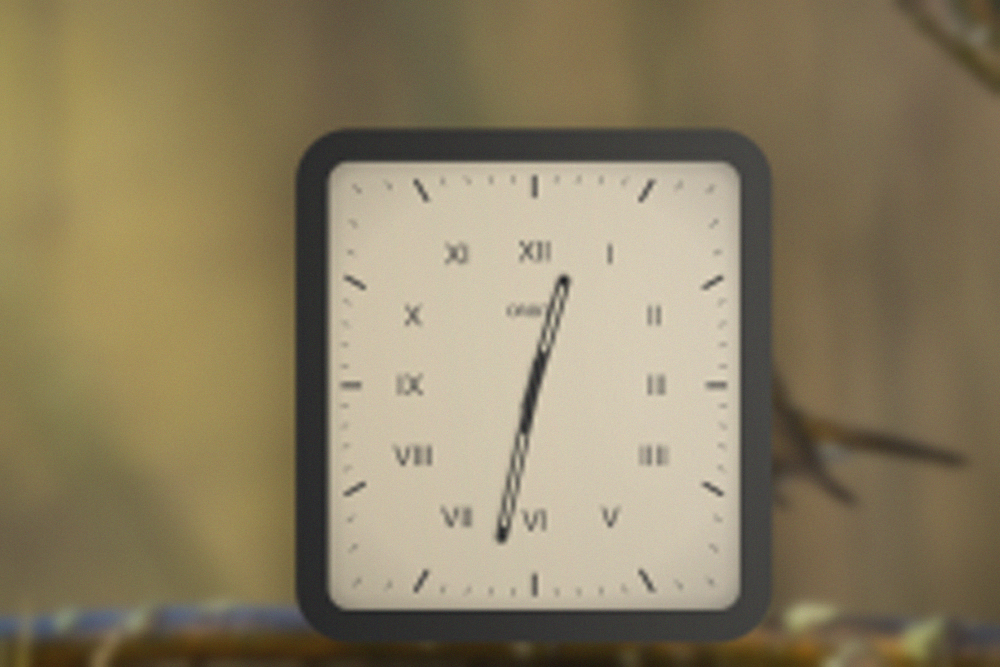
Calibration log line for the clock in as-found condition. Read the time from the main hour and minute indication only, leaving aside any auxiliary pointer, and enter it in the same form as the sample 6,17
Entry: 12,32
